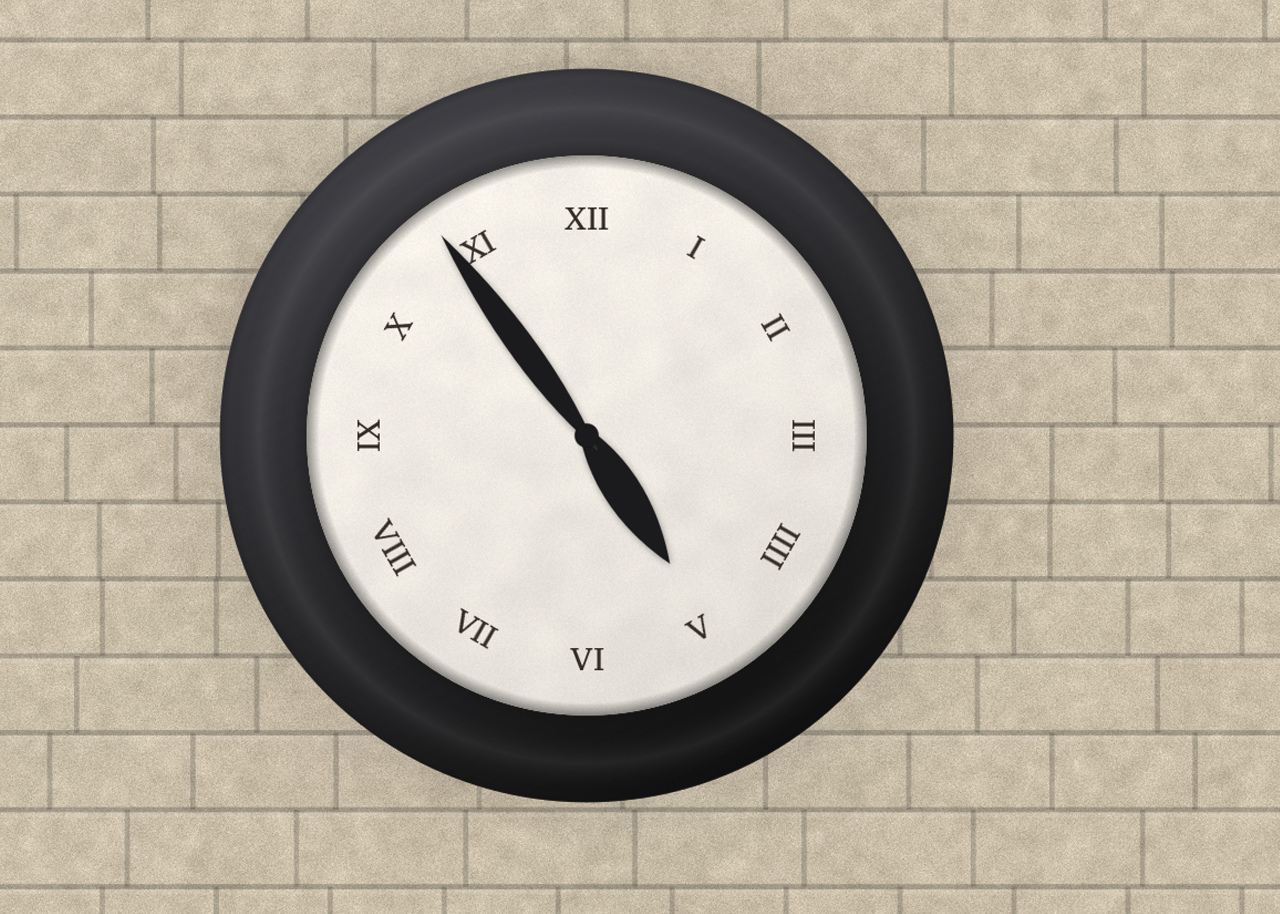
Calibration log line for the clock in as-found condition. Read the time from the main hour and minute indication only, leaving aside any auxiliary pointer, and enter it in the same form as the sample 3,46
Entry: 4,54
